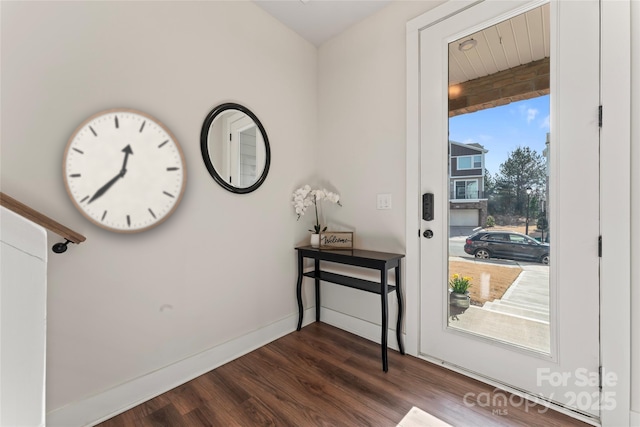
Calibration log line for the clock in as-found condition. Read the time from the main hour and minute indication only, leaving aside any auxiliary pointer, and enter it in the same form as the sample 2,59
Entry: 12,39
